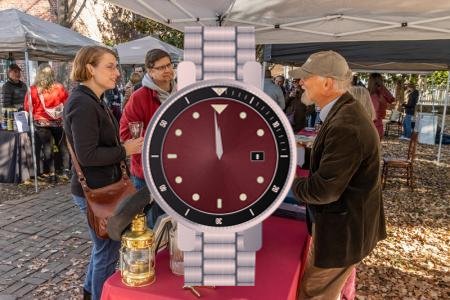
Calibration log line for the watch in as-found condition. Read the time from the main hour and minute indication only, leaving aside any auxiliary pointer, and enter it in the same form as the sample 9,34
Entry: 11,59
